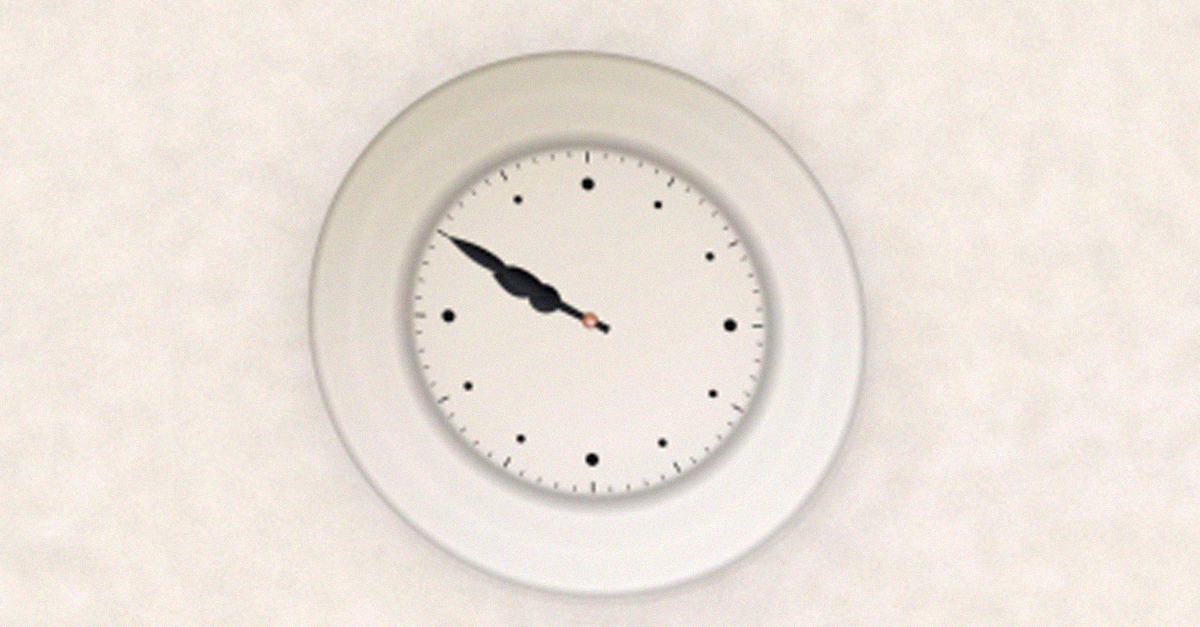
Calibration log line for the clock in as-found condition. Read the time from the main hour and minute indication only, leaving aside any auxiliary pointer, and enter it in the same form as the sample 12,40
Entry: 9,50
